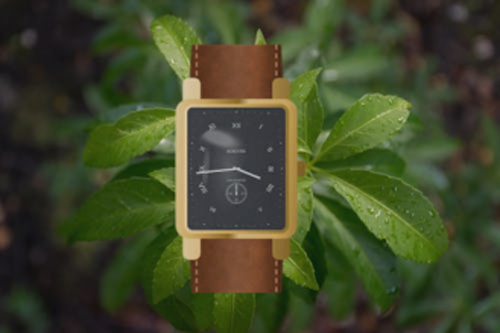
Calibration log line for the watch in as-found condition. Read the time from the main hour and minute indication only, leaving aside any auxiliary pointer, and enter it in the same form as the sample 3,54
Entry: 3,44
